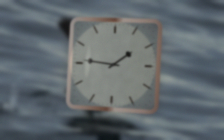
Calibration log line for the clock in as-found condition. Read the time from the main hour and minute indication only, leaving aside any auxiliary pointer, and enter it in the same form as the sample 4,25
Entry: 1,46
